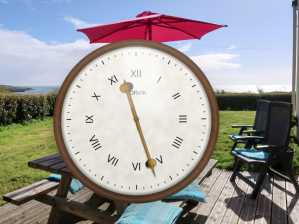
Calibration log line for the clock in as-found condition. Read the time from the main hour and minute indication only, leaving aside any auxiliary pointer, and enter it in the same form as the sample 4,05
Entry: 11,27
